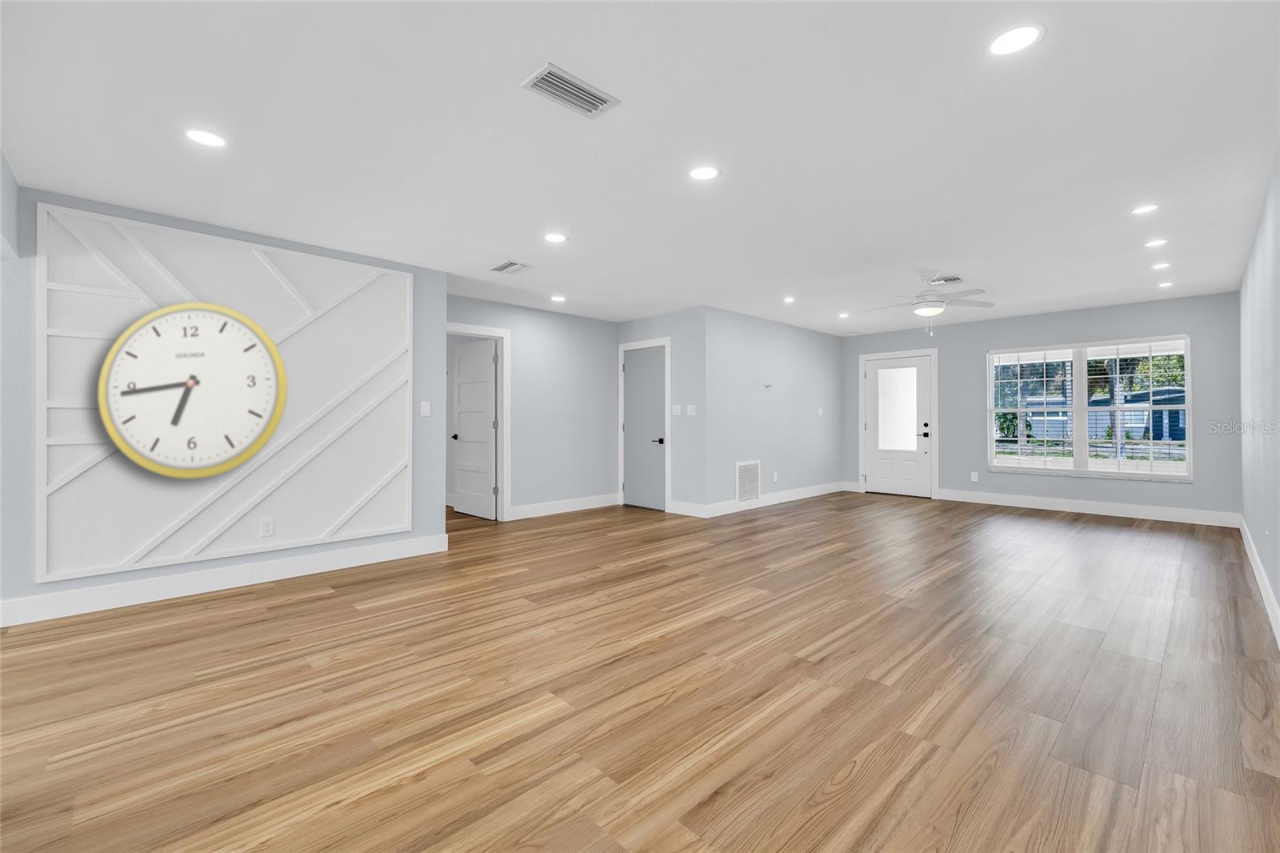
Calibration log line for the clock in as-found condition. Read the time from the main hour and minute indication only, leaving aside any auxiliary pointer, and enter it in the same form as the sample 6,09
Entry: 6,44
